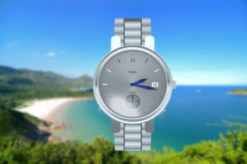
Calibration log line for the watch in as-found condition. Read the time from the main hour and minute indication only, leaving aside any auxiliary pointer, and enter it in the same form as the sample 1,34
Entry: 2,17
